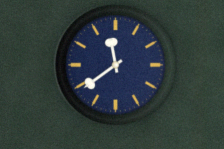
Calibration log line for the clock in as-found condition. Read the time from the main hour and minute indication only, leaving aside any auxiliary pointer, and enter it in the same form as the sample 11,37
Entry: 11,39
